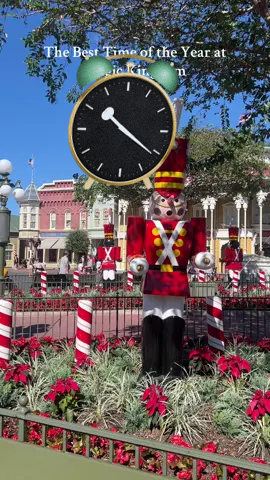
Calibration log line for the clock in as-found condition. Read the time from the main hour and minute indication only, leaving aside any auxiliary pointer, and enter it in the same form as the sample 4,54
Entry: 10,21
